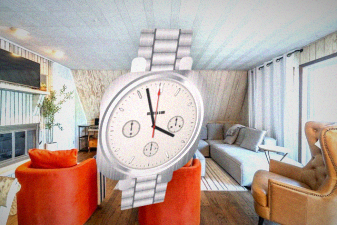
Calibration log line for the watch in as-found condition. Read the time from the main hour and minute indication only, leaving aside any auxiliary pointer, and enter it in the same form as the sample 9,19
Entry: 3,57
